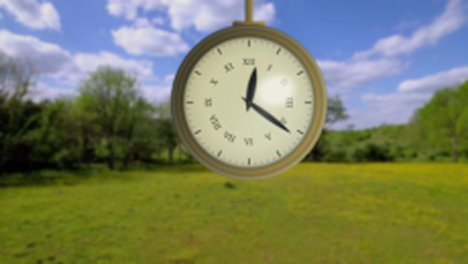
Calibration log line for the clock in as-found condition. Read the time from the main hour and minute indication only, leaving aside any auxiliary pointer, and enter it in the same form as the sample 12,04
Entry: 12,21
